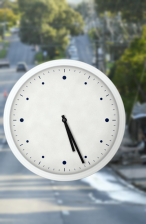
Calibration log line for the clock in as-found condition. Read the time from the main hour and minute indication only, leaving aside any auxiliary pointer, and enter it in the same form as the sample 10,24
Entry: 5,26
